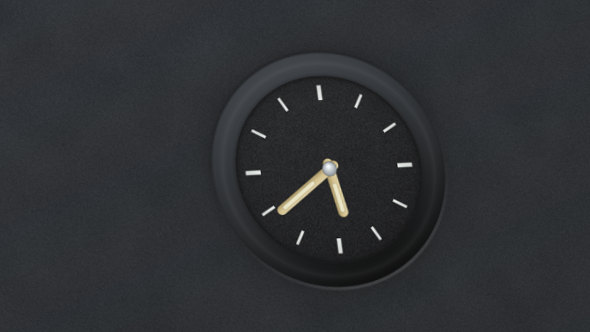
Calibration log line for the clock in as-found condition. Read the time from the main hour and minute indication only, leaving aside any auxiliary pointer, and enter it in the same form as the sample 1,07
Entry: 5,39
